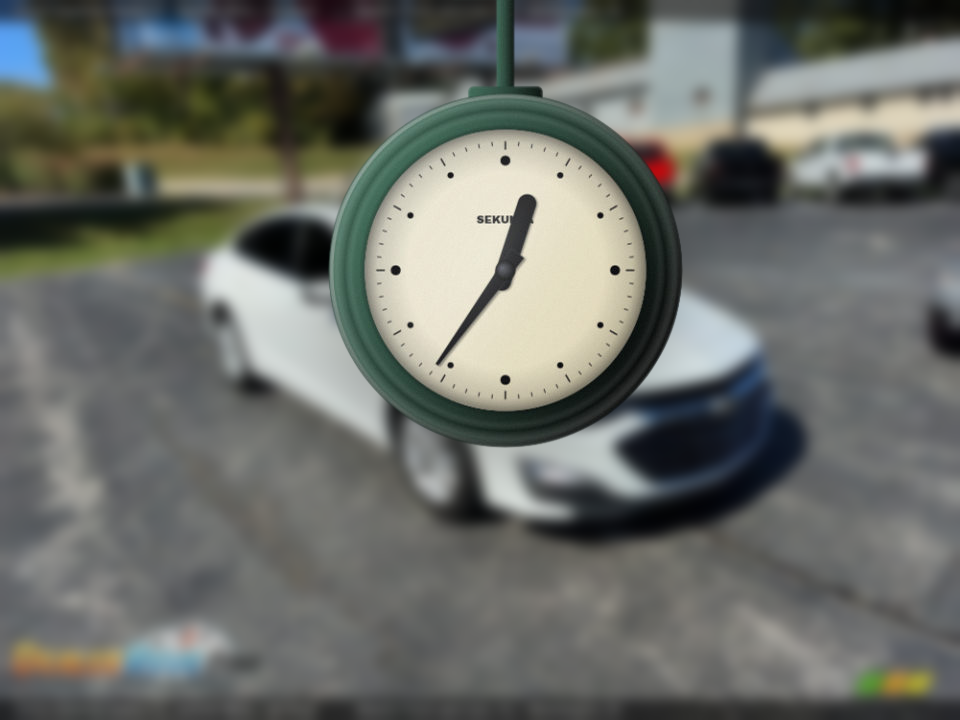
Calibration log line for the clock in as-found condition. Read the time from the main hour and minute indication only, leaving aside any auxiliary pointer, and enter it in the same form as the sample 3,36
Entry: 12,36
